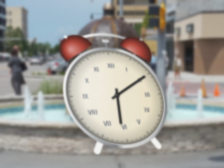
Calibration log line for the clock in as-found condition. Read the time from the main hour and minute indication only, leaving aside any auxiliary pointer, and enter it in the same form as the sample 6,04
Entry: 6,10
